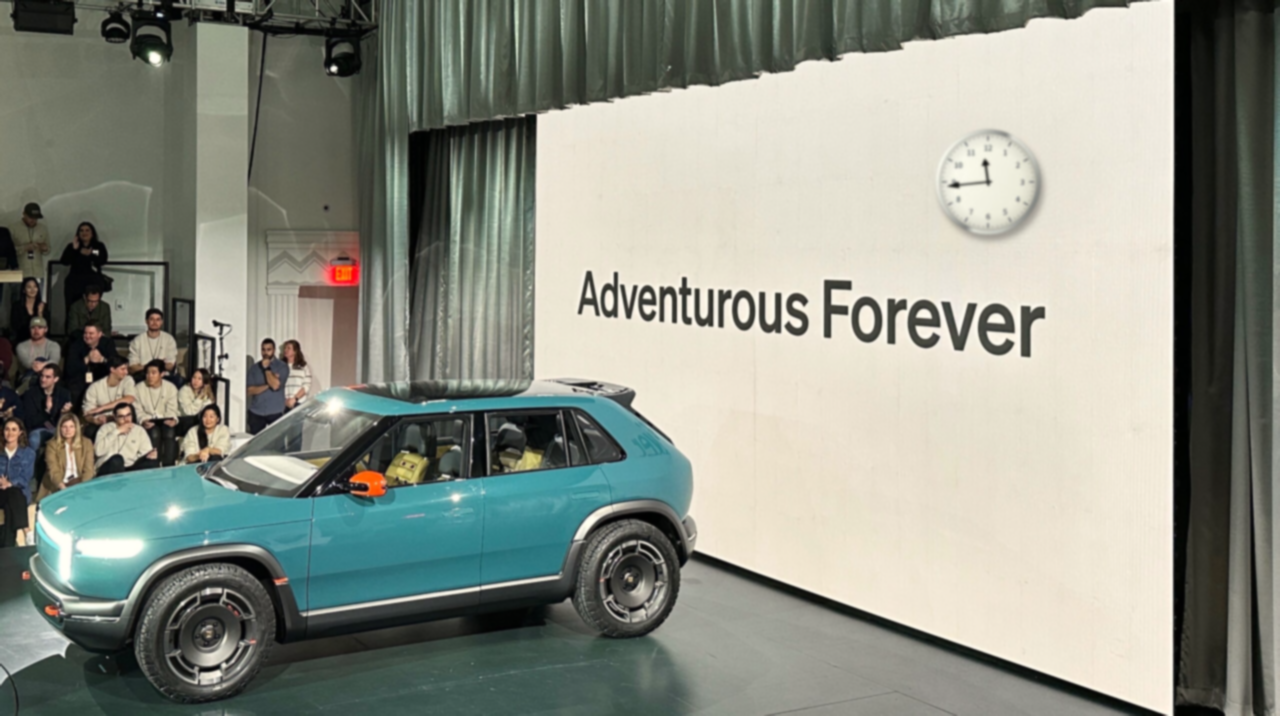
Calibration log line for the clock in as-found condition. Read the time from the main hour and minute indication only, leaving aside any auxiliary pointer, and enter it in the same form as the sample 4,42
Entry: 11,44
